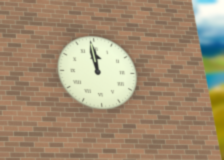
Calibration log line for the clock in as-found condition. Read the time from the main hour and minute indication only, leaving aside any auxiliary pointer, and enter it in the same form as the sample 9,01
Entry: 11,59
